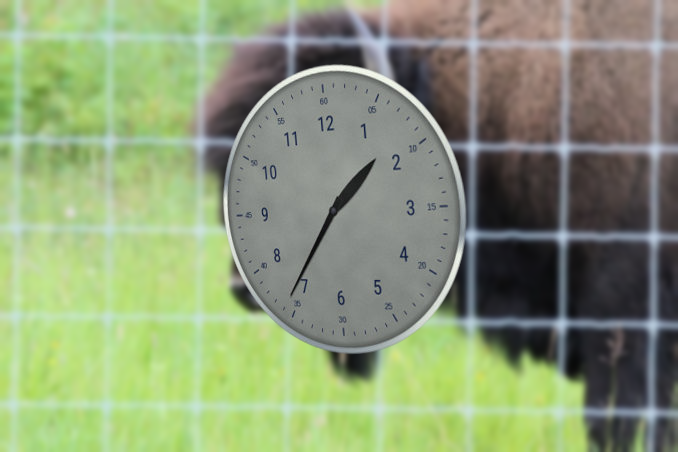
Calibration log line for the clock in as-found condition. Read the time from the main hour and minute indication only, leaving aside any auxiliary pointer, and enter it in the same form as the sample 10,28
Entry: 1,36
